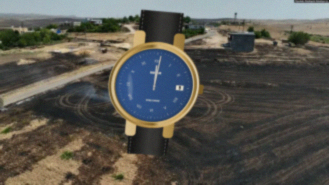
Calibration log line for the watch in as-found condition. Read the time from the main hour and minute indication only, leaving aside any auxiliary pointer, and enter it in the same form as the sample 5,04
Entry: 12,01
